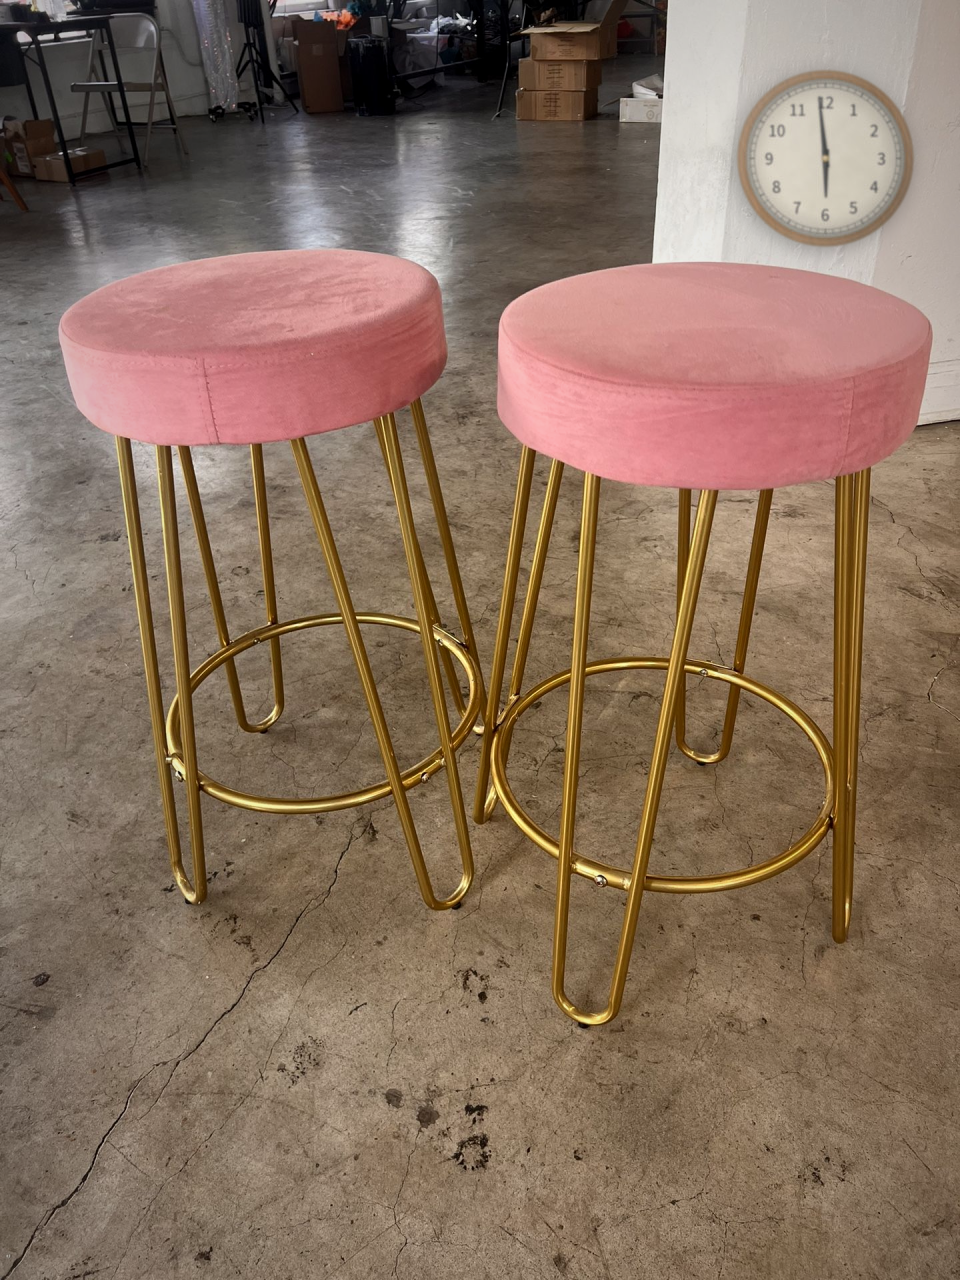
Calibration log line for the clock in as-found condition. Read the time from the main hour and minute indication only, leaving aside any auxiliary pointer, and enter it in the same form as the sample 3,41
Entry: 5,59
